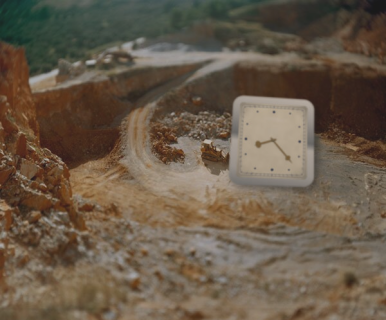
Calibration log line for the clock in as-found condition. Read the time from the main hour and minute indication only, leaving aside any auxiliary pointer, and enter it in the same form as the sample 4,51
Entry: 8,23
